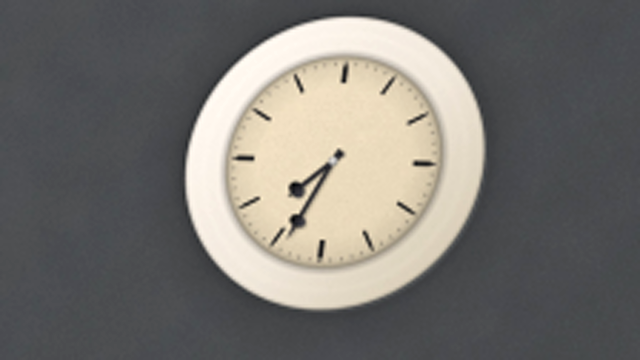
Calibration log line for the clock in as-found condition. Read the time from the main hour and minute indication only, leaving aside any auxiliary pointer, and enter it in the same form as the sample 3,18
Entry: 7,34
